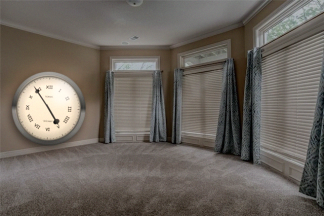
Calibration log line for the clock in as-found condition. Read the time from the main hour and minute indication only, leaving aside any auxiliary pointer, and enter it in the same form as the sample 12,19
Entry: 4,54
